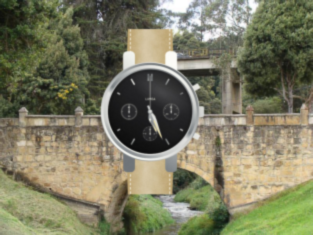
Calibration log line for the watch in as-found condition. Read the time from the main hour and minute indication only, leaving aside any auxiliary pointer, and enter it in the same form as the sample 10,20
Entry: 5,26
